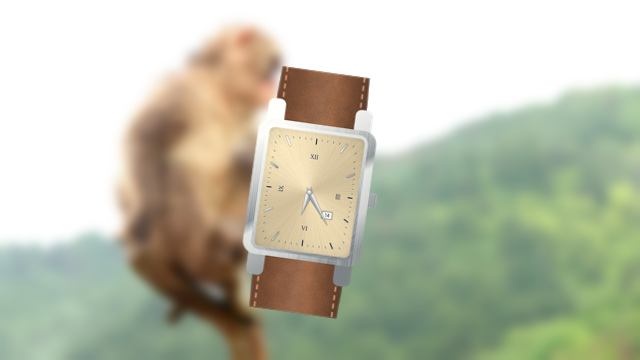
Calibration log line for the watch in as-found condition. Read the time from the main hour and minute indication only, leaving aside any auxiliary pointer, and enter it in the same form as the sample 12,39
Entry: 6,24
